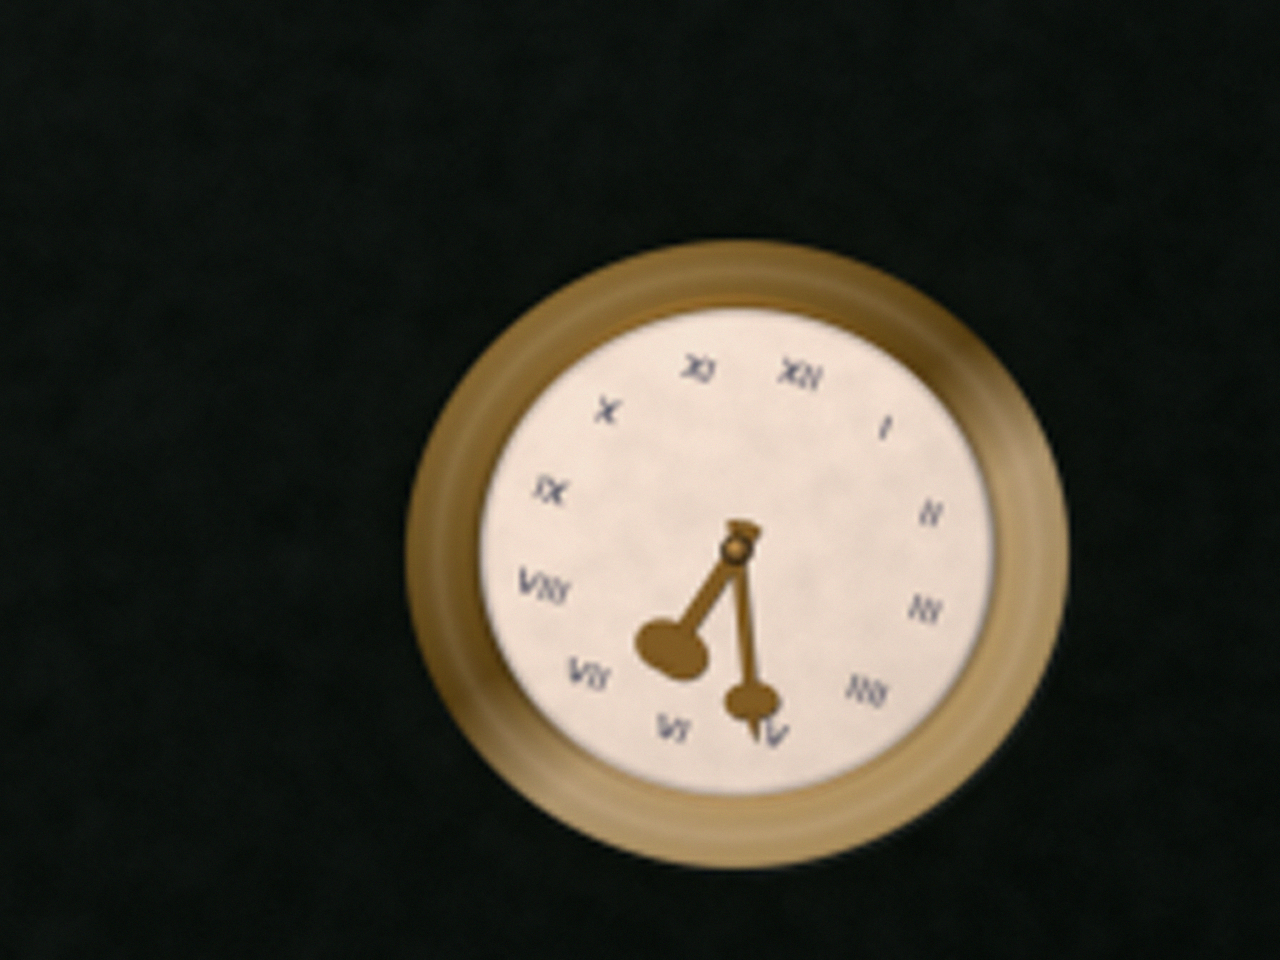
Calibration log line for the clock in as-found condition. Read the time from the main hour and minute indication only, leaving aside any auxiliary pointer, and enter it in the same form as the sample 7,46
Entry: 6,26
